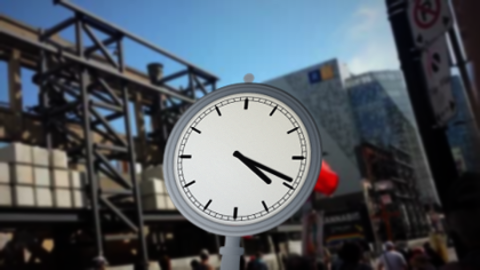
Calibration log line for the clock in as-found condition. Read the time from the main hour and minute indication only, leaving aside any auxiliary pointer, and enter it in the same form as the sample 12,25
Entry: 4,19
